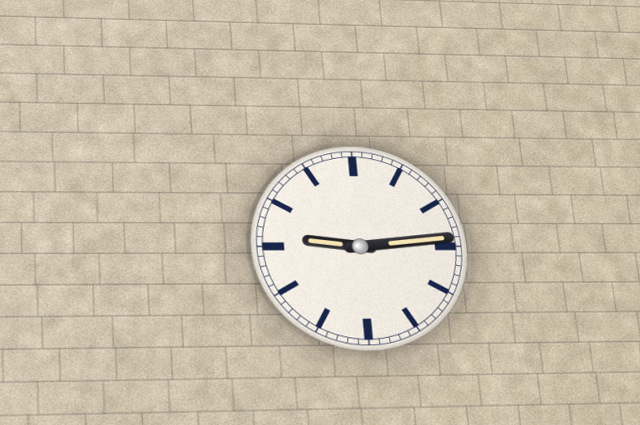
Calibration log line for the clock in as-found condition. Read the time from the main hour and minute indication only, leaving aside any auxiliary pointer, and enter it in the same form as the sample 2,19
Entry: 9,14
